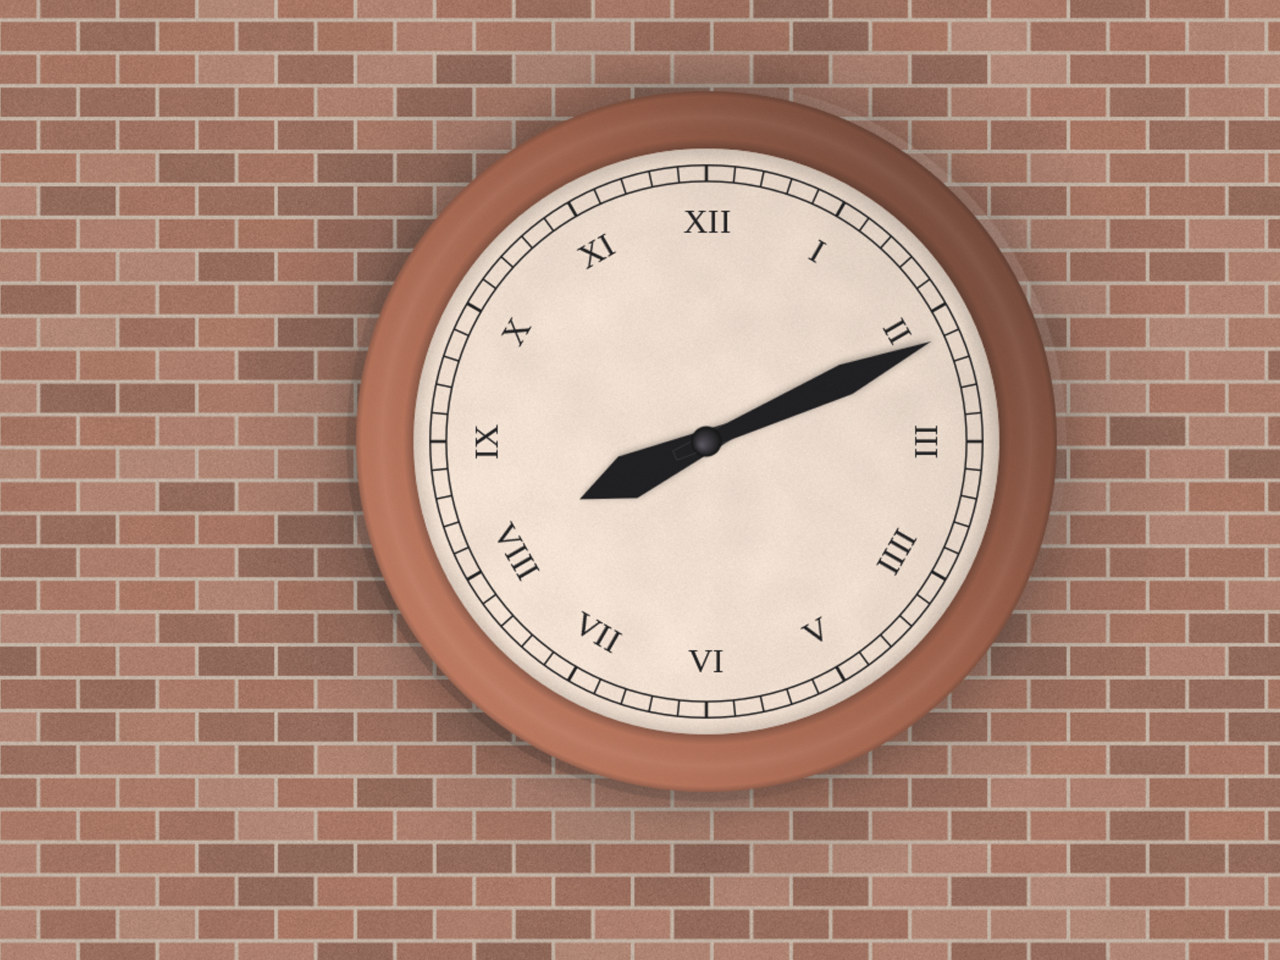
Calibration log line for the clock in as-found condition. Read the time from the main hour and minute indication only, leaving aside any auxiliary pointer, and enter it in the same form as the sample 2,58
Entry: 8,11
